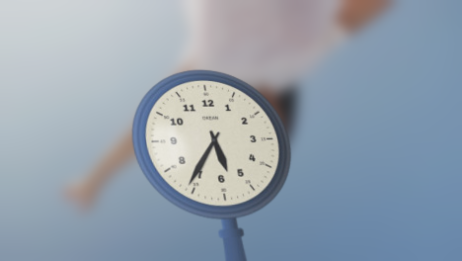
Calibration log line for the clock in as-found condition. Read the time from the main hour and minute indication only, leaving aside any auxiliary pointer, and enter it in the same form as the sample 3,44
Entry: 5,36
